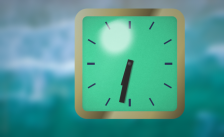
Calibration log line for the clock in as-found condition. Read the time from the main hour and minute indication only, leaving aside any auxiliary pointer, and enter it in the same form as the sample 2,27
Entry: 6,32
